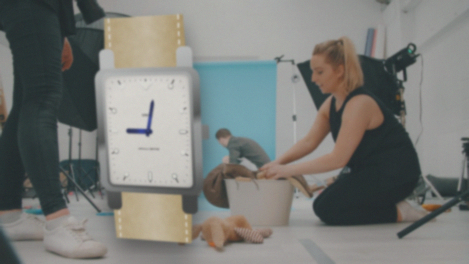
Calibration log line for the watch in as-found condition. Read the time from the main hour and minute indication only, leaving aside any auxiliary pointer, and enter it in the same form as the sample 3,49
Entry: 9,02
